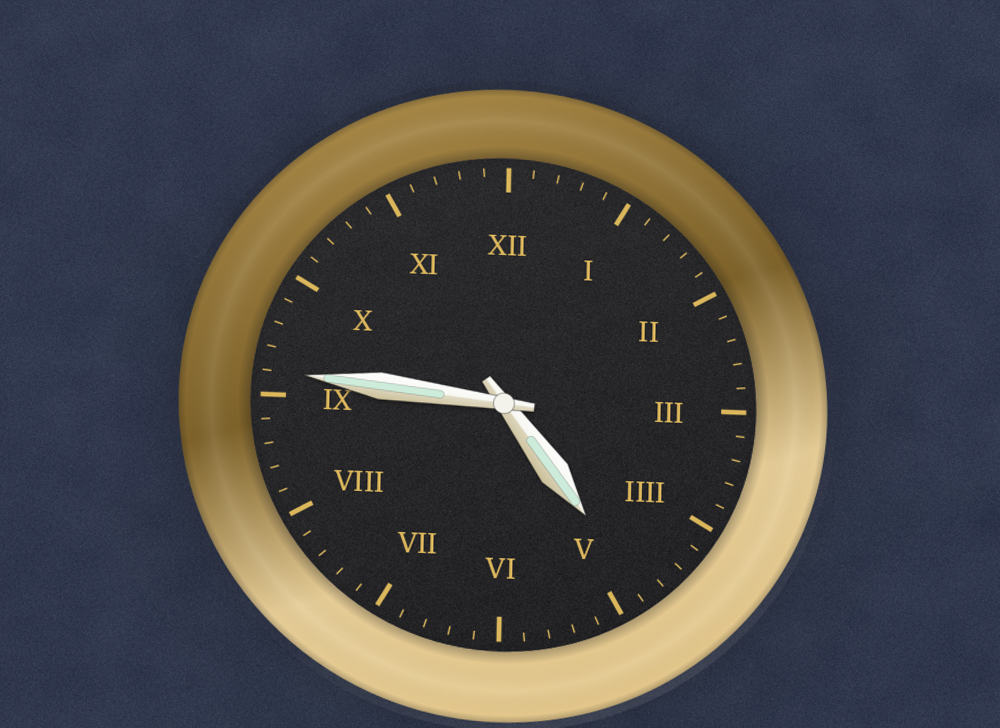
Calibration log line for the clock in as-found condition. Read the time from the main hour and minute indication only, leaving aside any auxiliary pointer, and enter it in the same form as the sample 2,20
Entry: 4,46
